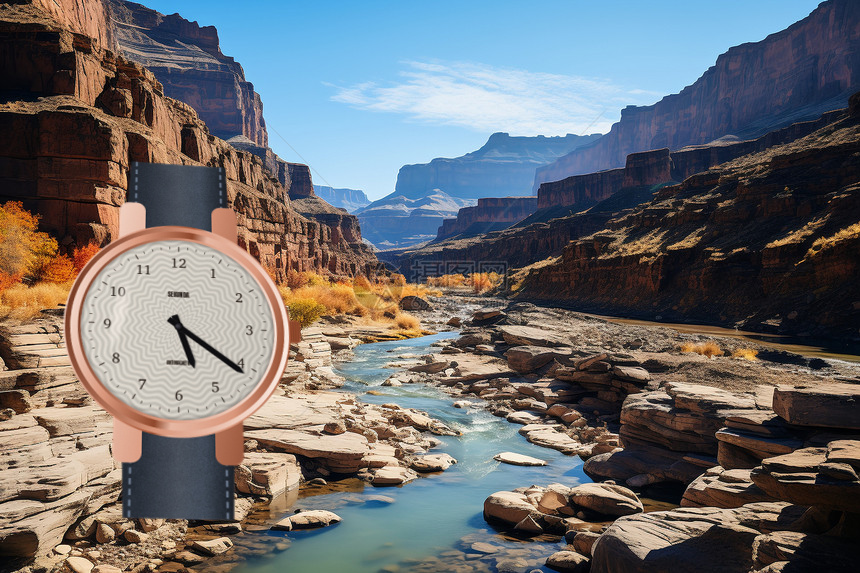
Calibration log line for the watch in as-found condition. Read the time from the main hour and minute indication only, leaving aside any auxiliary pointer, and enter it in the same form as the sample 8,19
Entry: 5,21
